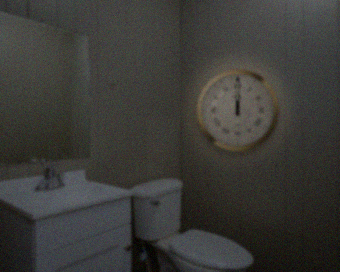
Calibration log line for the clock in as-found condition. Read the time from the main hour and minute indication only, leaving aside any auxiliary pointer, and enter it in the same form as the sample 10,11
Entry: 12,00
